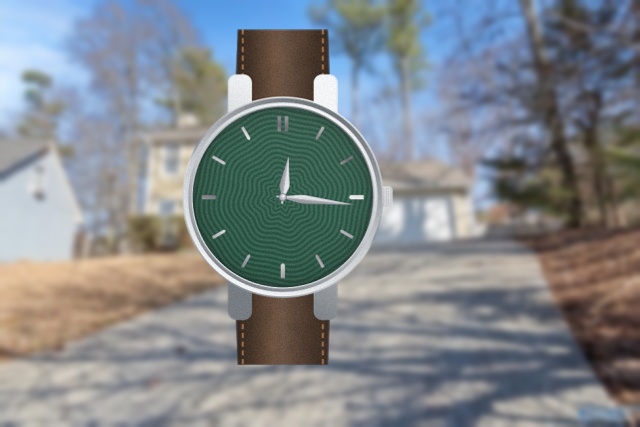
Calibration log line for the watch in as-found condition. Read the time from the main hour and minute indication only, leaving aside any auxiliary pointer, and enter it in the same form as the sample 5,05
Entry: 12,16
